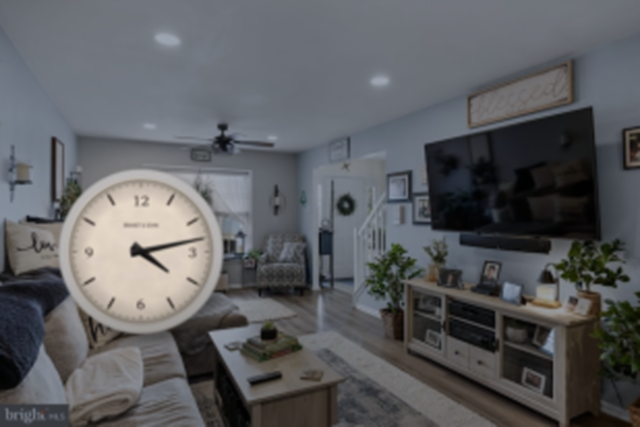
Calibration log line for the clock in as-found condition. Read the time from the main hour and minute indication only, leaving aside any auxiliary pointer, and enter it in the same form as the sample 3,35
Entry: 4,13
